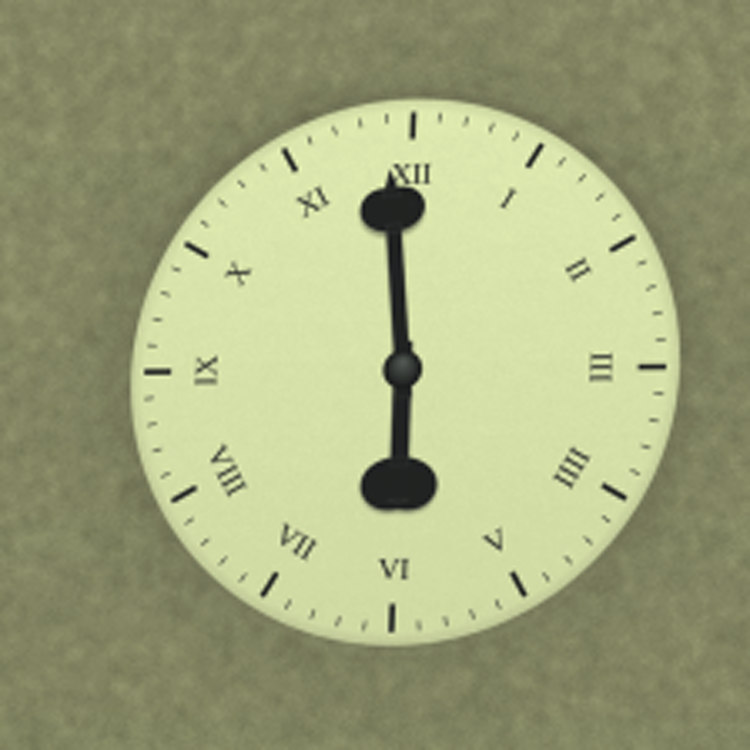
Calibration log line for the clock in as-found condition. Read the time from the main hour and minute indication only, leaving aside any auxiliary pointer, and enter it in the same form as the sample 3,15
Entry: 5,59
